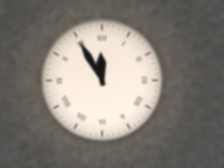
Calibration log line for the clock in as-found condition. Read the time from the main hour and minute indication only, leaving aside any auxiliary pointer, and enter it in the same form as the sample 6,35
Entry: 11,55
